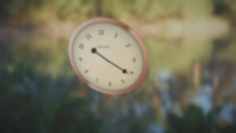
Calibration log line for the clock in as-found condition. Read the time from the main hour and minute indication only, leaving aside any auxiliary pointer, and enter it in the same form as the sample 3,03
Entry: 10,21
